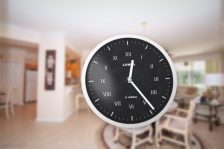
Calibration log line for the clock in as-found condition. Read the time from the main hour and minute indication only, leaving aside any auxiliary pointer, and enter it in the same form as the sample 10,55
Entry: 12,24
